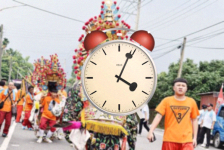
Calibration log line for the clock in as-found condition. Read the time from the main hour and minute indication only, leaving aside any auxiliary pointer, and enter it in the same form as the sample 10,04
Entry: 4,04
